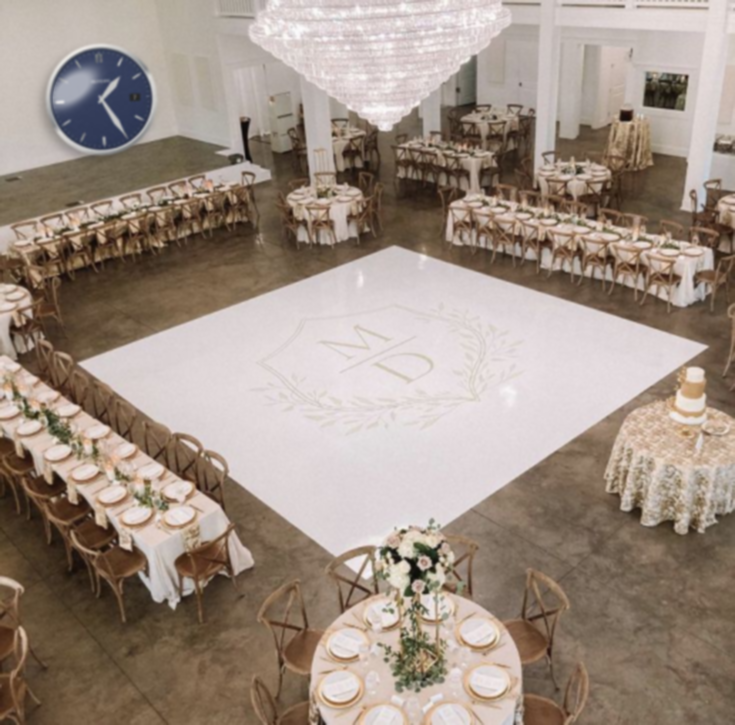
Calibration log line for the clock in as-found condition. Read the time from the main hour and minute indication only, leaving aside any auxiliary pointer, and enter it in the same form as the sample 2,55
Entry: 1,25
